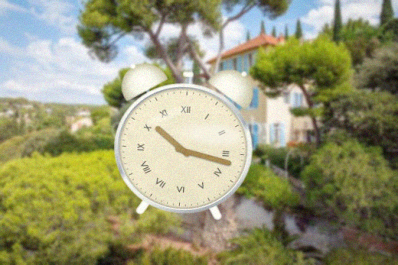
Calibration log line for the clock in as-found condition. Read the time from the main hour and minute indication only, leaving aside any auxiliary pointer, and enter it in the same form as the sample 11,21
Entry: 10,17
